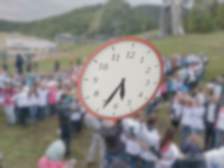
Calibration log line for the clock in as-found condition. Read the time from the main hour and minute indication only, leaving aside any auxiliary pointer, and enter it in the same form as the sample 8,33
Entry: 5,34
